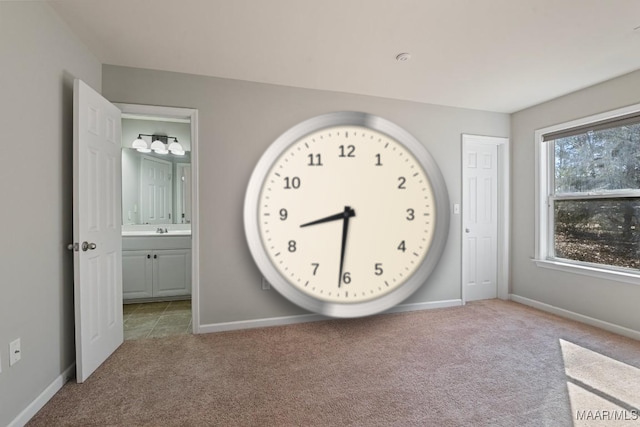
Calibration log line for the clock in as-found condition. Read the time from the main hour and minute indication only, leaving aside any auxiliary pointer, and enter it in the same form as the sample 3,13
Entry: 8,31
